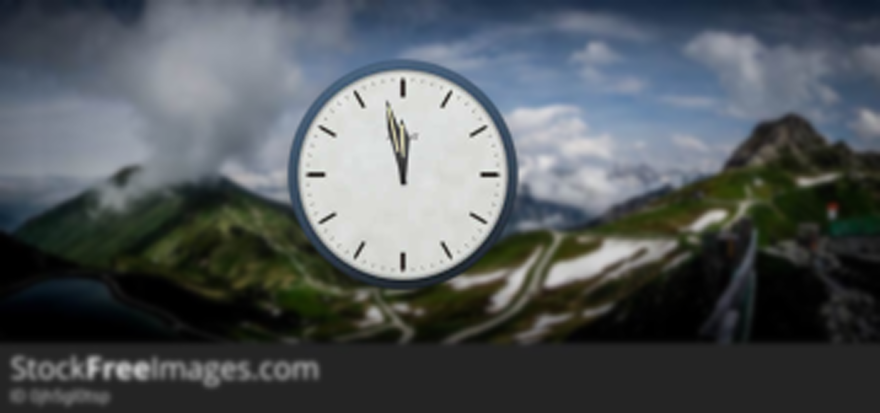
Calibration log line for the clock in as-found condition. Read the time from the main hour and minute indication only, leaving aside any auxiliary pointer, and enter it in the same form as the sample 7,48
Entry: 11,58
